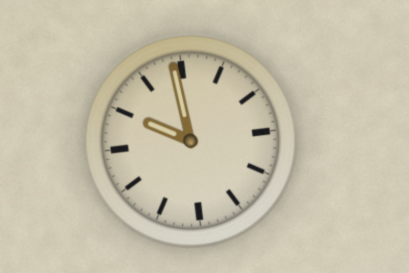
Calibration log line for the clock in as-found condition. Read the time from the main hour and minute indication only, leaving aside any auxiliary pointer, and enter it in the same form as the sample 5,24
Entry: 9,59
